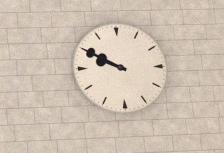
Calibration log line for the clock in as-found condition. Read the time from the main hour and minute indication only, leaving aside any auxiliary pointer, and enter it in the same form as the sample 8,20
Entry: 9,50
